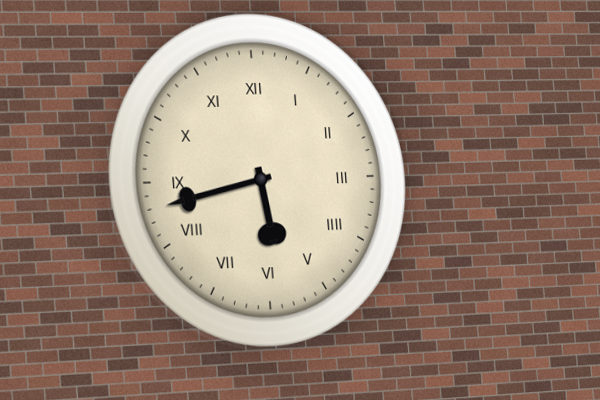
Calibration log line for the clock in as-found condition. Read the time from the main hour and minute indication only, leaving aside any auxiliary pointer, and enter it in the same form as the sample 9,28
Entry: 5,43
